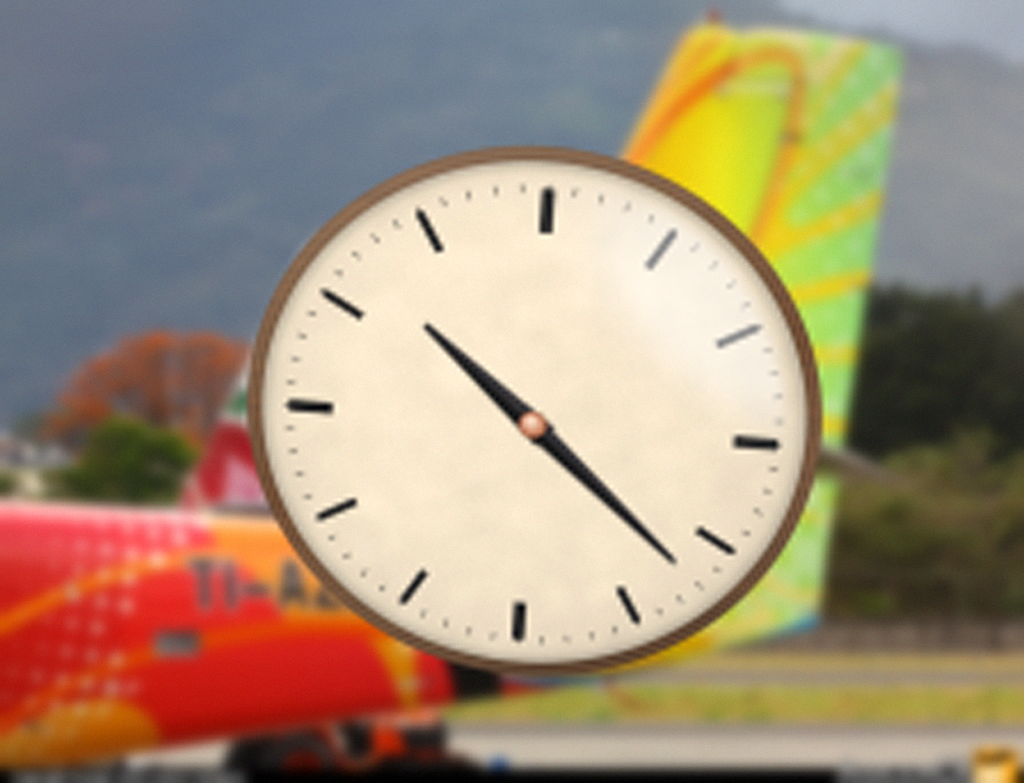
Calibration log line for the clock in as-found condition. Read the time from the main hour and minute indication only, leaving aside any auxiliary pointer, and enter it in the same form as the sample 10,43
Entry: 10,22
